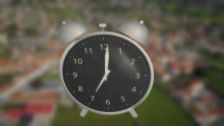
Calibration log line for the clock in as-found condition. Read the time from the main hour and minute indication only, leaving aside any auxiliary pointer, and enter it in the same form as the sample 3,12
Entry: 7,01
